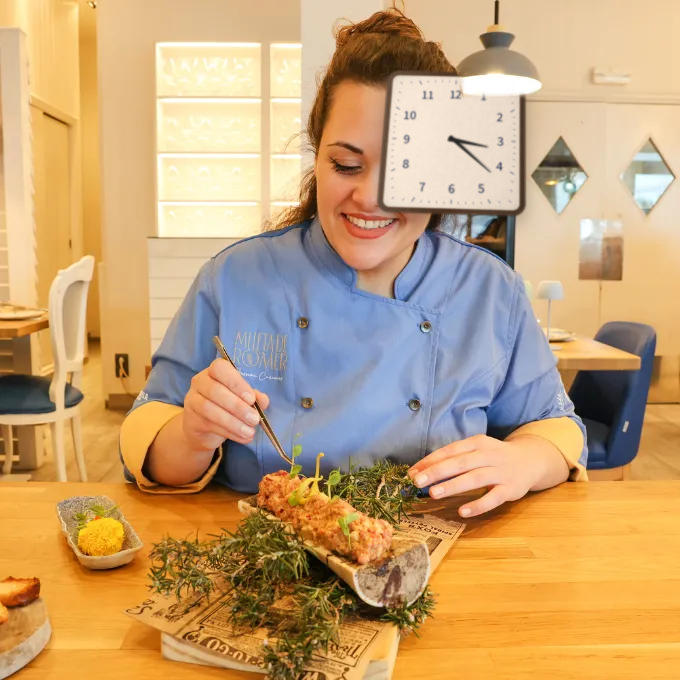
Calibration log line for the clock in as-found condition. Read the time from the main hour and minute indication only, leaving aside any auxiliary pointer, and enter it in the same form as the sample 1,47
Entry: 3,22
